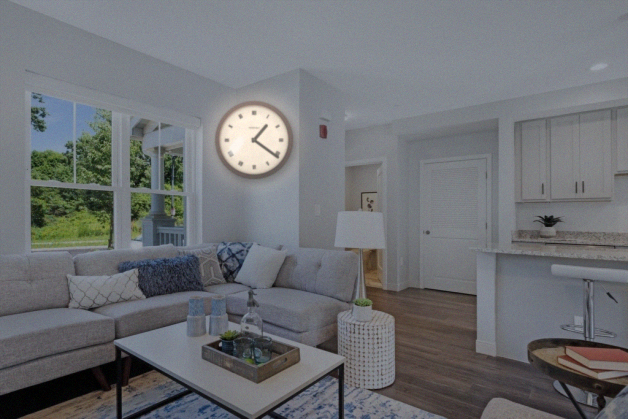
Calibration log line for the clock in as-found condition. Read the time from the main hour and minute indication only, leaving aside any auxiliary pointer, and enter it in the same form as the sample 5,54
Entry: 1,21
